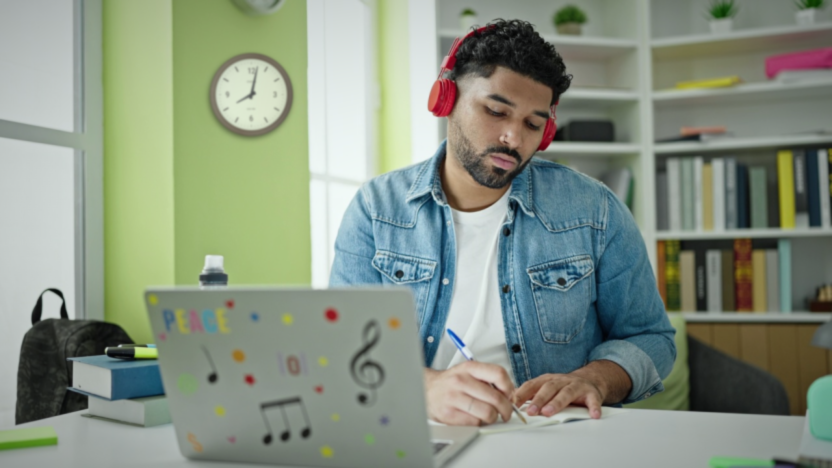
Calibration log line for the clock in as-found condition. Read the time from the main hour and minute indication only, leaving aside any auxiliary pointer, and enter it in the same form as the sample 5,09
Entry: 8,02
